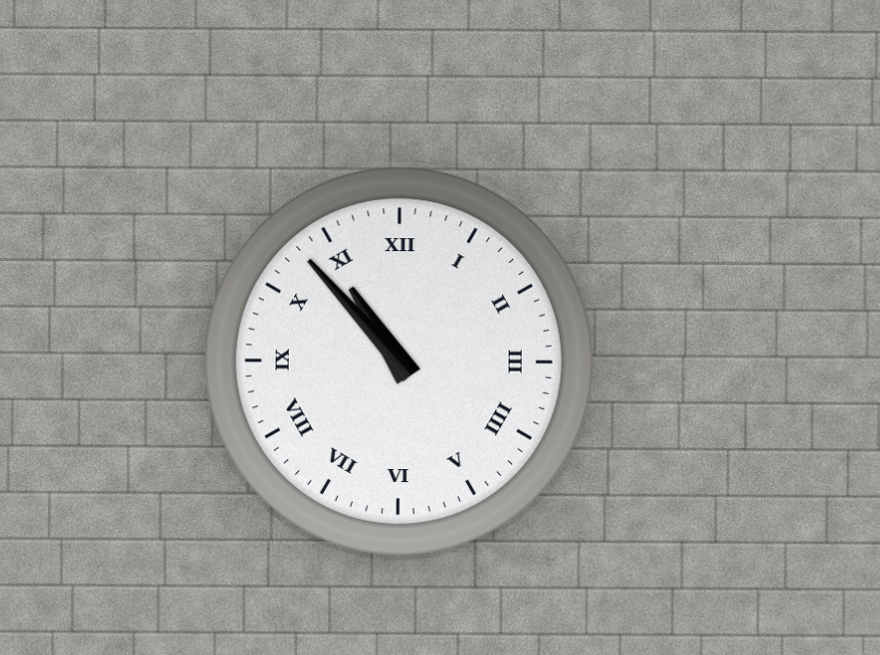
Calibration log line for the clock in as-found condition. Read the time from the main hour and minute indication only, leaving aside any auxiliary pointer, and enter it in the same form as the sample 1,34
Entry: 10,53
